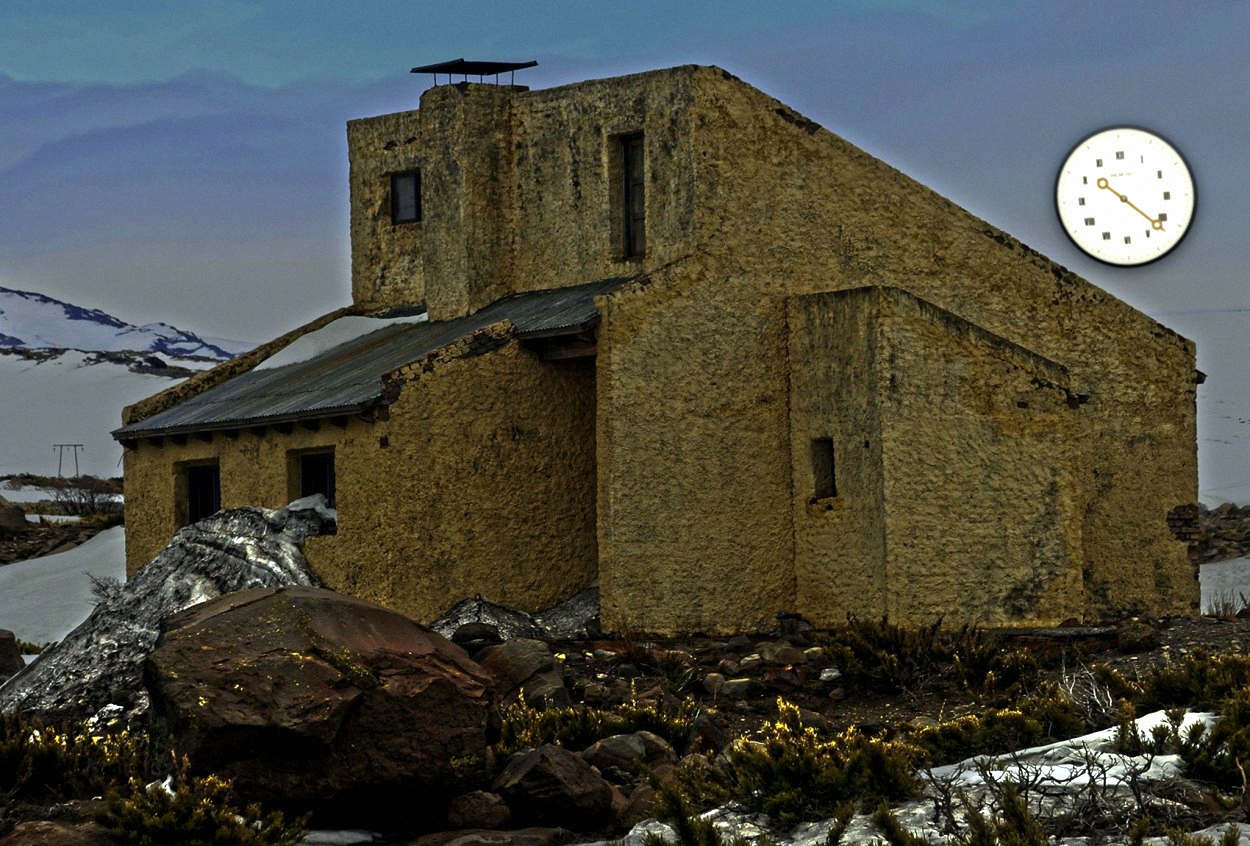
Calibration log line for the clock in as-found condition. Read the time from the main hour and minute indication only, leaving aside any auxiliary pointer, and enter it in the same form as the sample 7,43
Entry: 10,22
